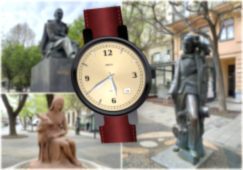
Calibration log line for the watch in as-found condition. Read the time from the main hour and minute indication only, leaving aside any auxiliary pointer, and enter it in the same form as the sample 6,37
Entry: 5,40
